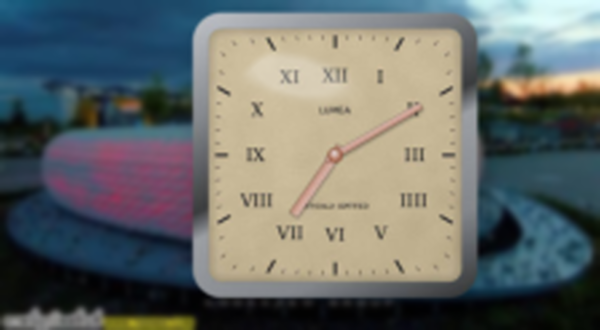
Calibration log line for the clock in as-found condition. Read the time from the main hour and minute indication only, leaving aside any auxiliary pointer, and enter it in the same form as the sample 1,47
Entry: 7,10
